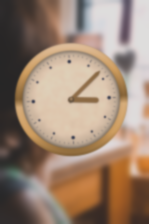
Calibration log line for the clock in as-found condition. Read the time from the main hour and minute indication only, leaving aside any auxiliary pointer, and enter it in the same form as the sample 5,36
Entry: 3,08
